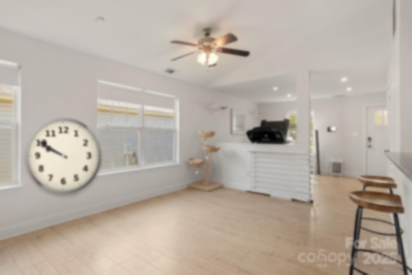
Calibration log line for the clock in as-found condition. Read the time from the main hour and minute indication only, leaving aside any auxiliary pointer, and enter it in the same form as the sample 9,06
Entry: 9,50
